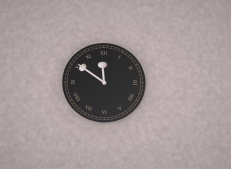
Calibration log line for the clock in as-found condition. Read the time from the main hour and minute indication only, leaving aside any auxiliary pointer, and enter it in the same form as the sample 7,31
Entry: 11,51
